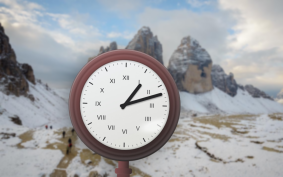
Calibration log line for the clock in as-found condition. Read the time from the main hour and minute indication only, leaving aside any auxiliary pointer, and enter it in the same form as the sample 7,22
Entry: 1,12
